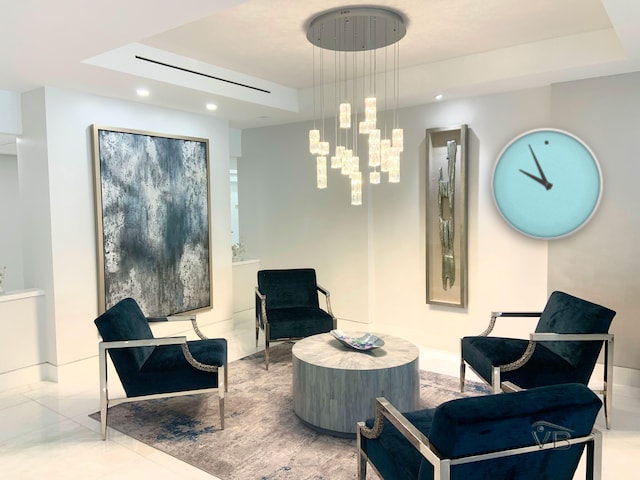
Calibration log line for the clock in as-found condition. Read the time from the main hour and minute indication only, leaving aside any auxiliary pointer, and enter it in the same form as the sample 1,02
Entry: 9,56
